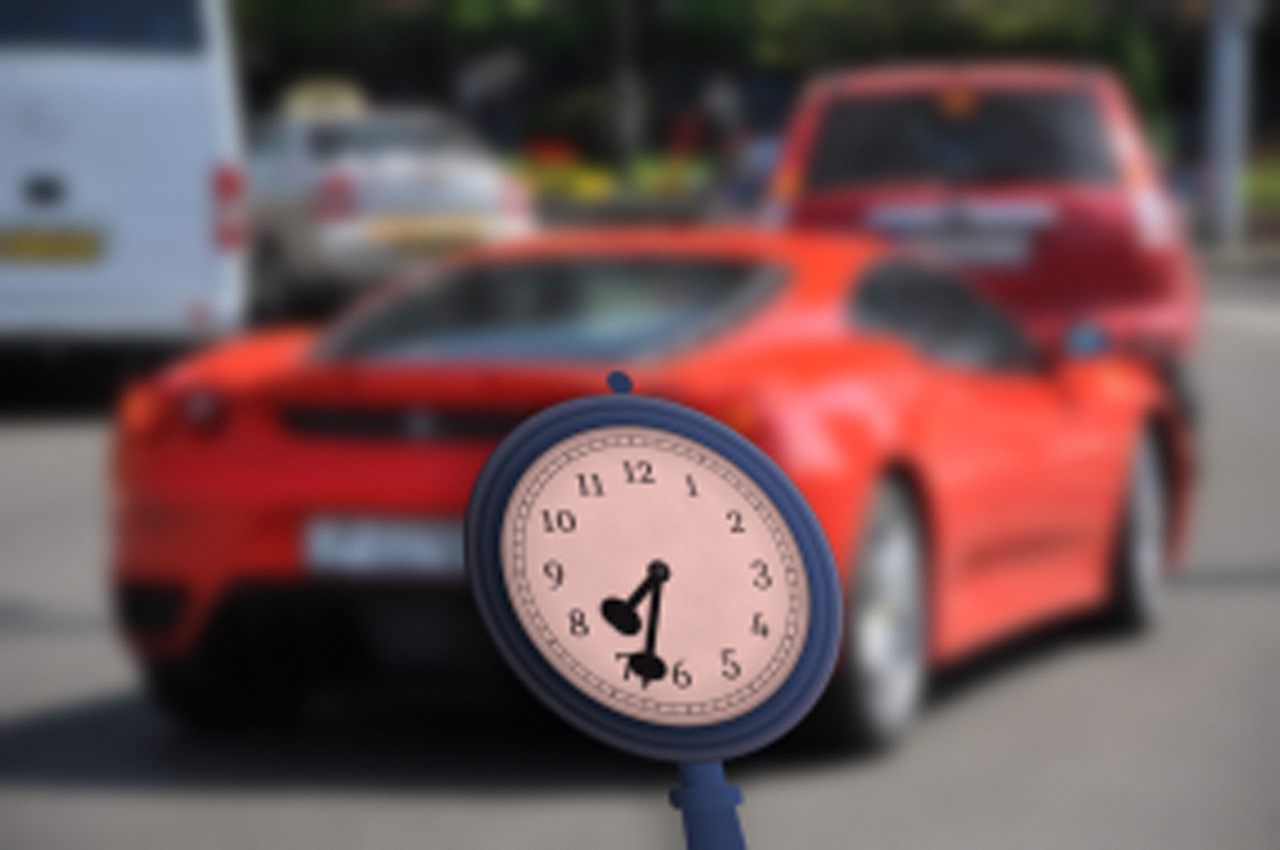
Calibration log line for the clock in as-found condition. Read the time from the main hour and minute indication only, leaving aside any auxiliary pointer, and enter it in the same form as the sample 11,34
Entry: 7,33
